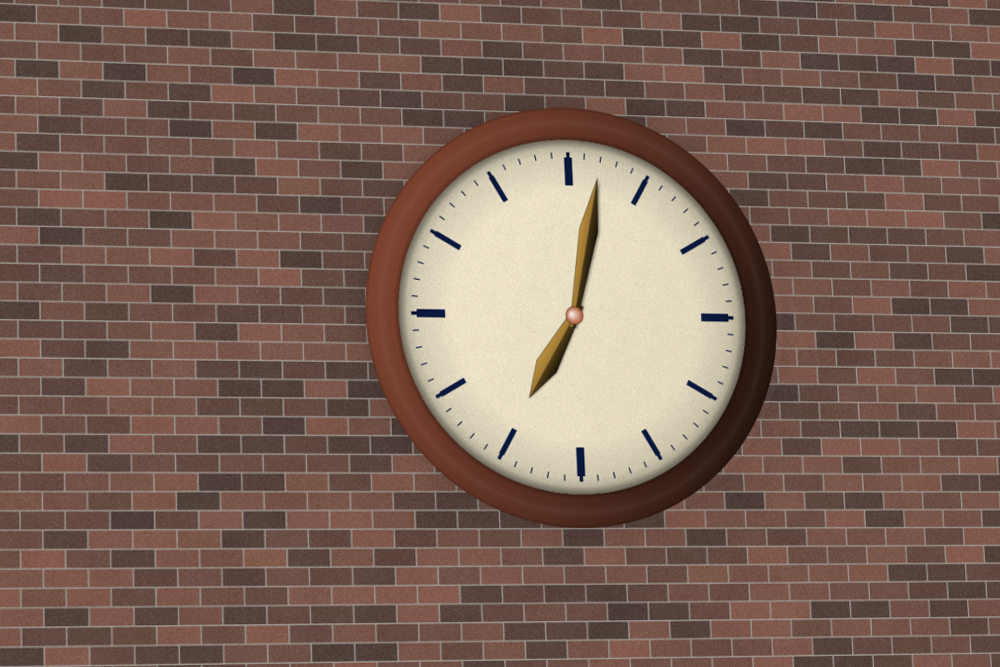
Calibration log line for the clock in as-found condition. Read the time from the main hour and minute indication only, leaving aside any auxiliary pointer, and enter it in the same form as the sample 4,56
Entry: 7,02
